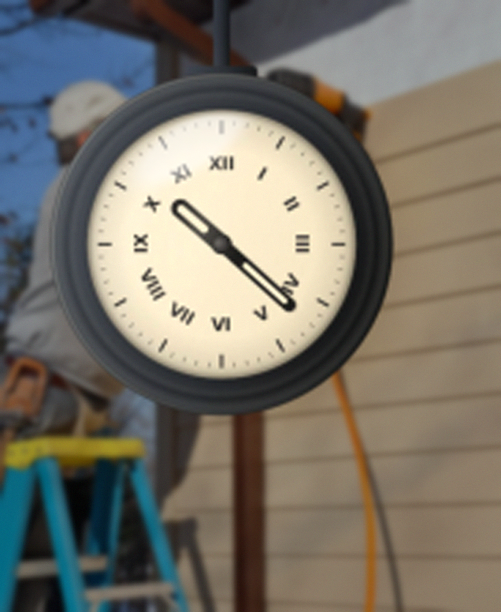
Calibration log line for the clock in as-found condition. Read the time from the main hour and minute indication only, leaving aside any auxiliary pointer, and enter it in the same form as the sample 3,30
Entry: 10,22
